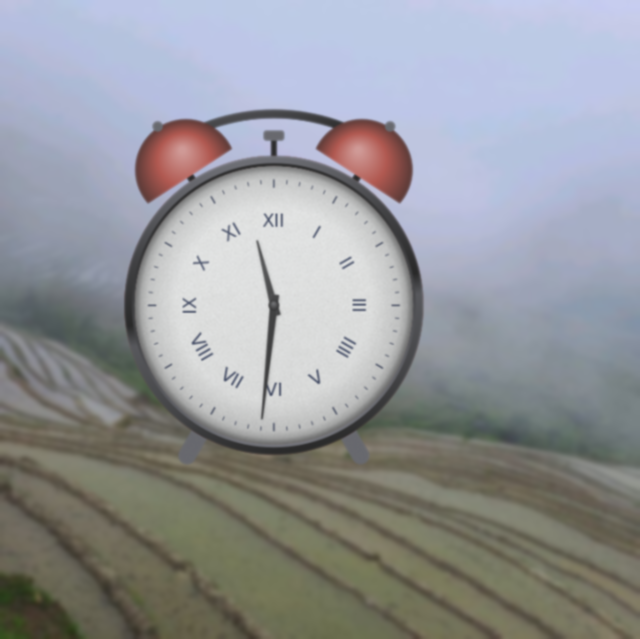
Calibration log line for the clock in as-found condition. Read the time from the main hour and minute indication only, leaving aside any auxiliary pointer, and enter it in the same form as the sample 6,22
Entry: 11,31
